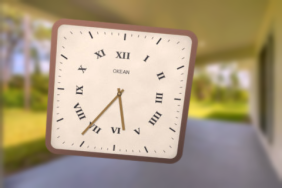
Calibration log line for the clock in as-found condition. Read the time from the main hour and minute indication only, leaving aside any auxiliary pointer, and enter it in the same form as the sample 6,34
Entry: 5,36
